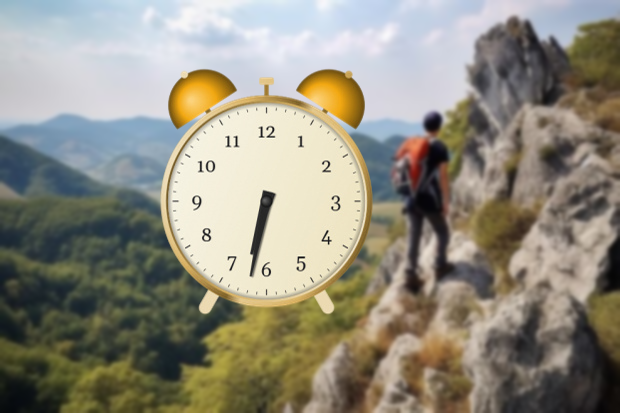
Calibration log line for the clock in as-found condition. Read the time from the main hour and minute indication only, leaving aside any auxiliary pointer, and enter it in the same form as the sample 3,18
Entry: 6,32
